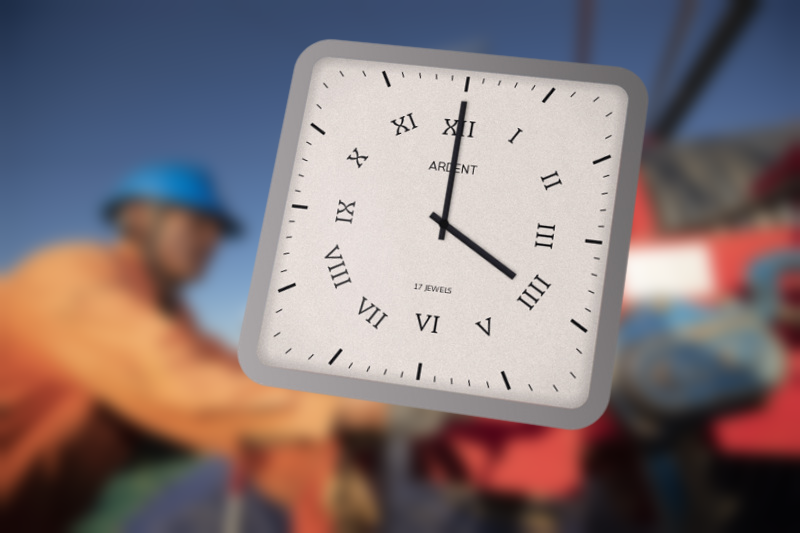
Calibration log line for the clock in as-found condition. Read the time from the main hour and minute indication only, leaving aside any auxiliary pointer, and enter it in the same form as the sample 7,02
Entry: 4,00
